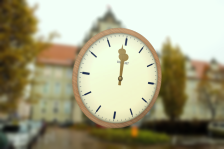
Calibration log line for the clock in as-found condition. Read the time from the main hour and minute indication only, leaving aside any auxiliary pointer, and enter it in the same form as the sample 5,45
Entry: 11,59
